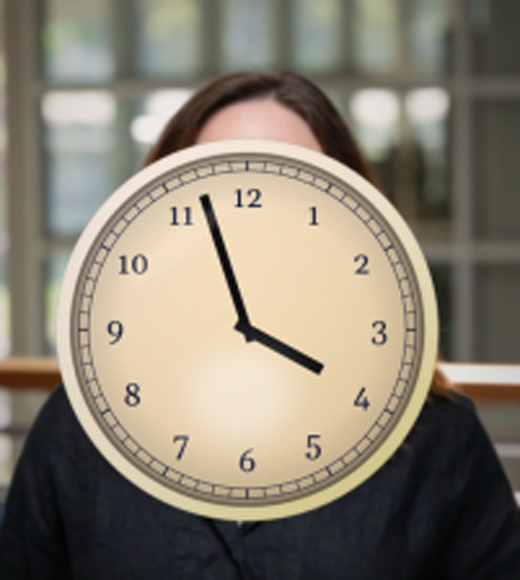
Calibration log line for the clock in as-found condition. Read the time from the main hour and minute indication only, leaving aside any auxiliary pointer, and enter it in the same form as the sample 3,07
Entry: 3,57
